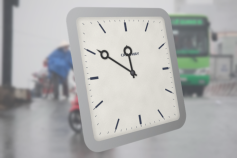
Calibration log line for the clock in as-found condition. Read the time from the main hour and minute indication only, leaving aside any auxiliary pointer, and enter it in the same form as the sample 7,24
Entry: 11,51
